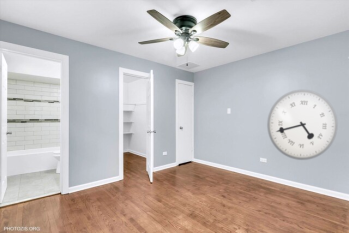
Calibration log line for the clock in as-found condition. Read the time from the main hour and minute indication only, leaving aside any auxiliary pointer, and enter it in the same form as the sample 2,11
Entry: 4,42
